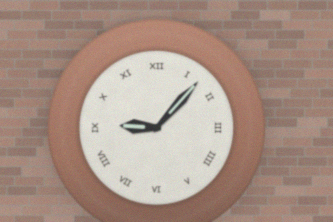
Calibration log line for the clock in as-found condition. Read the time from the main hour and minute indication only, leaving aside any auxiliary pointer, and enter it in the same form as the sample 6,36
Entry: 9,07
